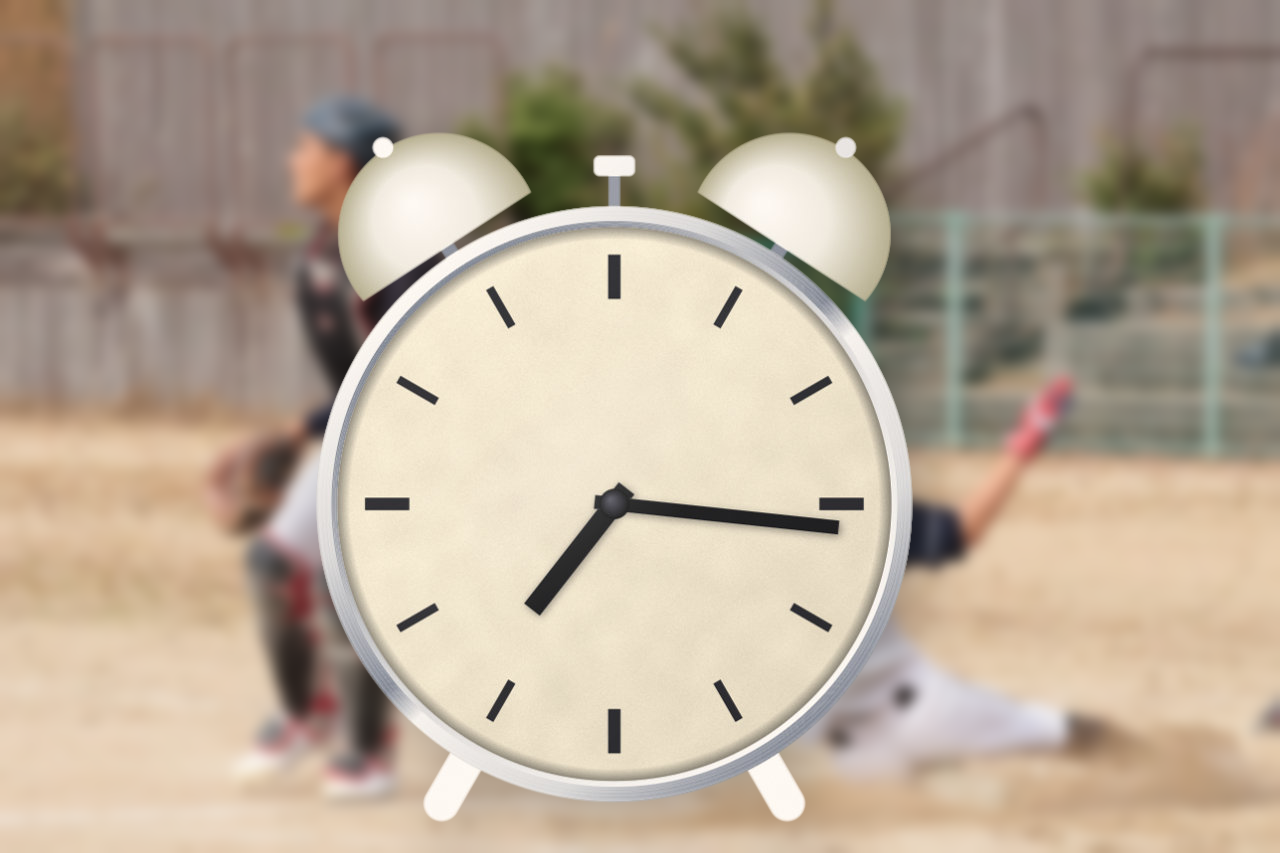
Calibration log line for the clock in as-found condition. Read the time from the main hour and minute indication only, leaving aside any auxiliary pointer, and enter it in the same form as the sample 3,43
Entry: 7,16
